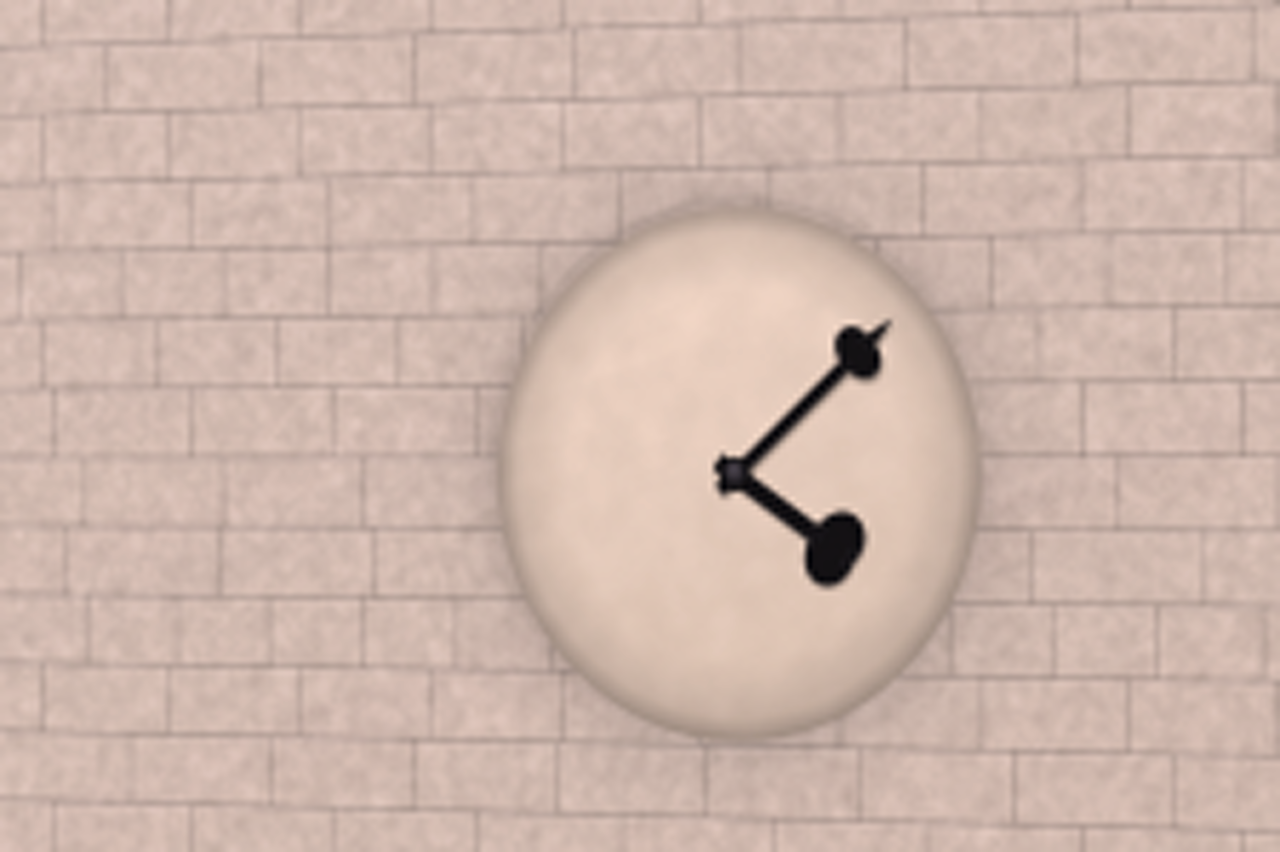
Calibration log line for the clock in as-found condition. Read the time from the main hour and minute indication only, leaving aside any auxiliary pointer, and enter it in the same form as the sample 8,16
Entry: 4,08
